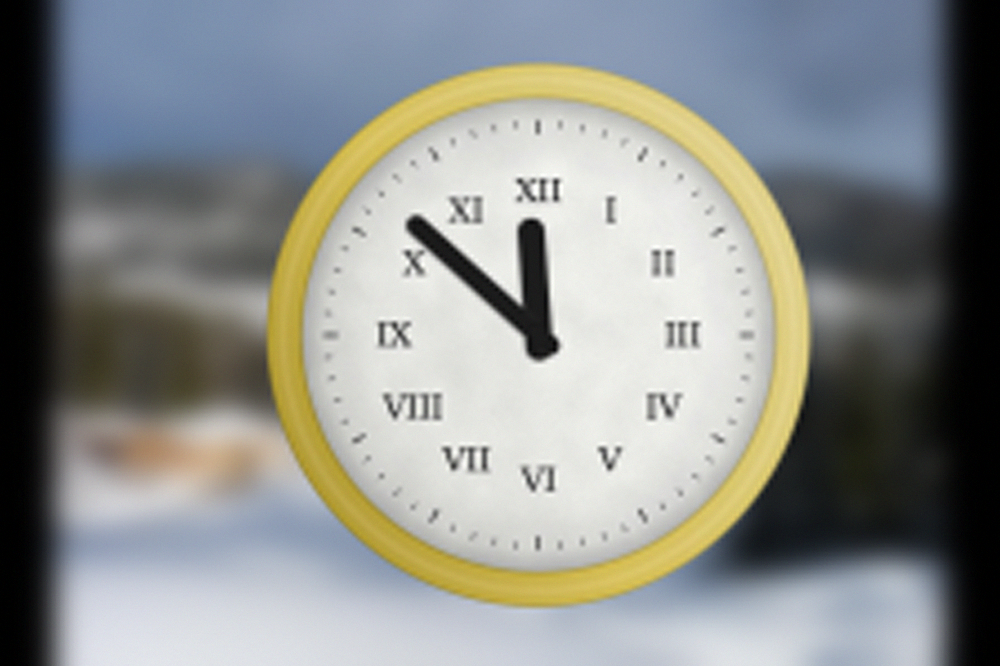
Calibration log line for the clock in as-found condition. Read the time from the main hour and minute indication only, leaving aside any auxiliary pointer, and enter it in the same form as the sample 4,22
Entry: 11,52
